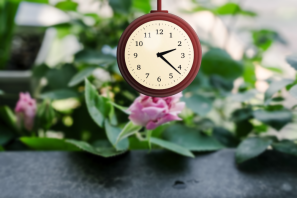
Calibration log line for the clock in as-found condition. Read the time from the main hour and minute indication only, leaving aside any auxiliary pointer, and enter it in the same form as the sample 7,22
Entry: 2,22
